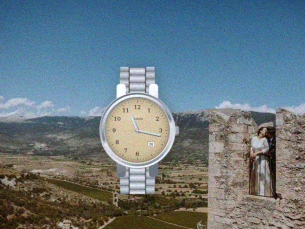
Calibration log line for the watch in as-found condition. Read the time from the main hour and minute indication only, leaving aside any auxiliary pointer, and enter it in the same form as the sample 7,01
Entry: 11,17
